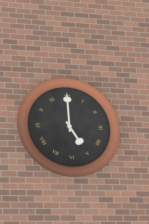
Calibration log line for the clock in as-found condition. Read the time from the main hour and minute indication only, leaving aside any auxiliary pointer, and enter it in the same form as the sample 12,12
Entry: 5,00
